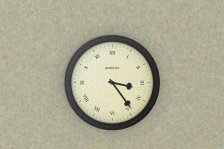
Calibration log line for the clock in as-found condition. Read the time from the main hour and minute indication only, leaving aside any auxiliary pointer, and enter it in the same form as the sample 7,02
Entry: 3,24
